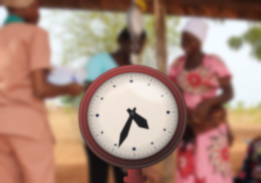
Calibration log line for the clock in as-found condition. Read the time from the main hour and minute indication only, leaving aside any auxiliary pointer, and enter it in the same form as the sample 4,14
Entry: 4,34
